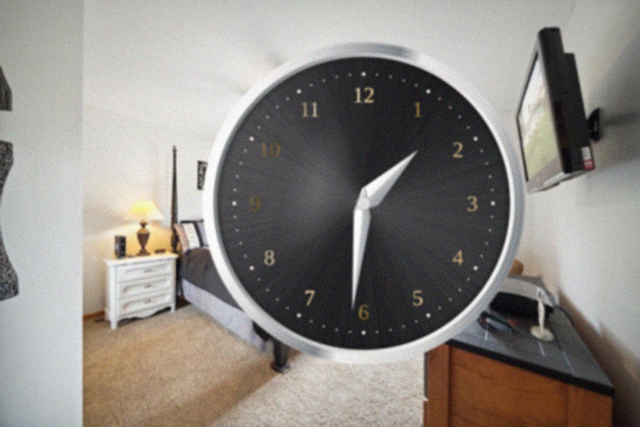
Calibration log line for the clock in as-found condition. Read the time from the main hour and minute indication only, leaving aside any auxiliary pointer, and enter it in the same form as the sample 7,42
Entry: 1,31
